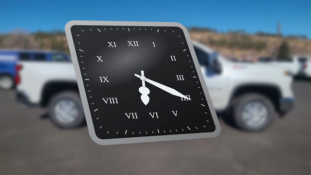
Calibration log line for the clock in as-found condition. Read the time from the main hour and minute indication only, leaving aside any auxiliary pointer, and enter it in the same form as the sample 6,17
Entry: 6,20
